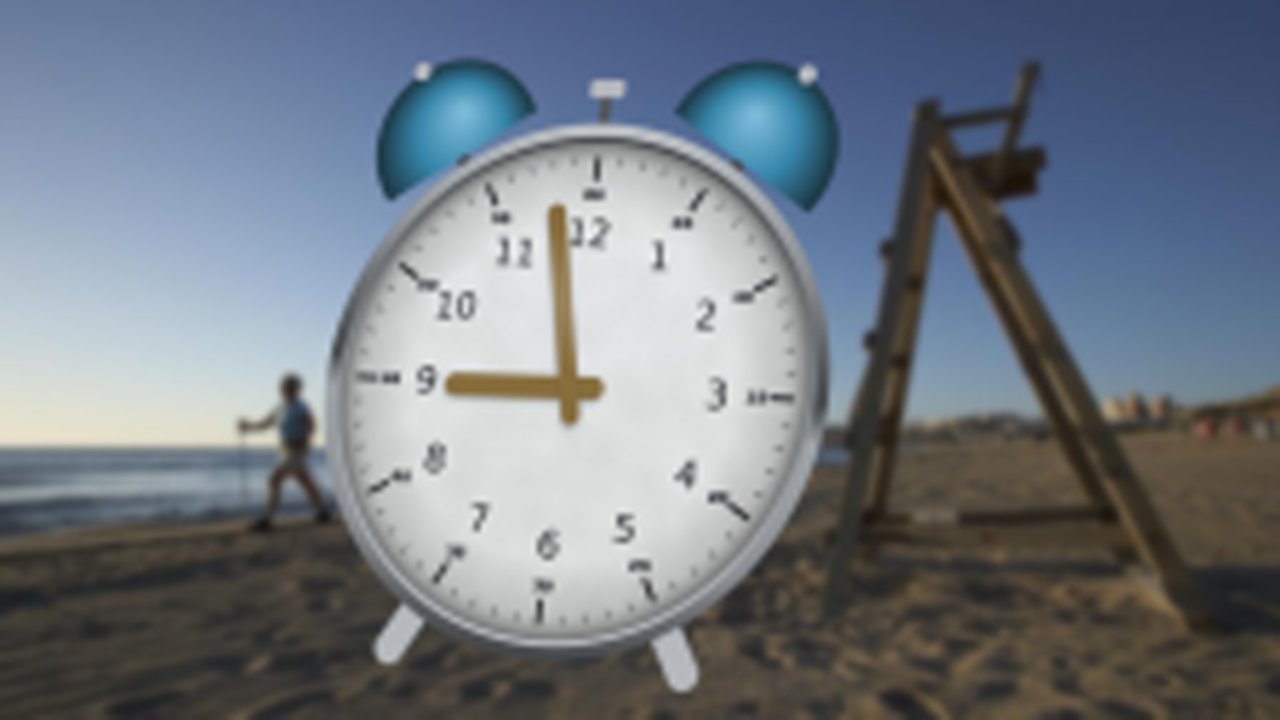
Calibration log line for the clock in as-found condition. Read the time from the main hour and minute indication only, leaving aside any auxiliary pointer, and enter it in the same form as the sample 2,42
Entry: 8,58
